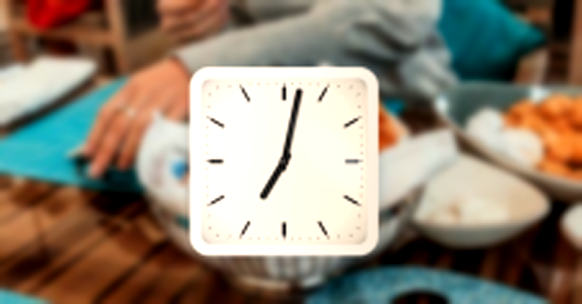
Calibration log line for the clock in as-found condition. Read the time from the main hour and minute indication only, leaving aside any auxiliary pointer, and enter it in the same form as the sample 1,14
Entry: 7,02
